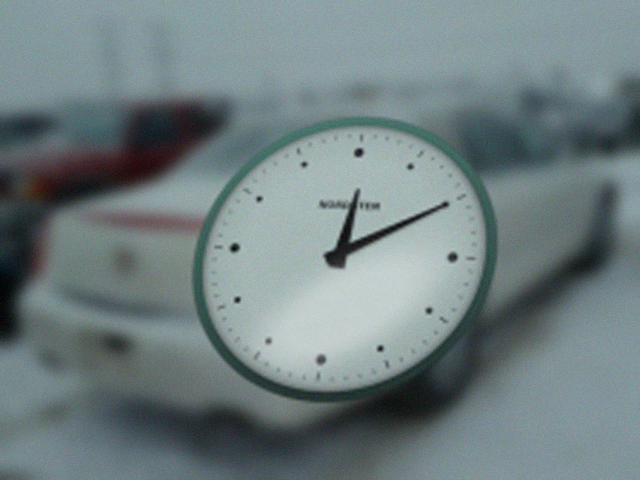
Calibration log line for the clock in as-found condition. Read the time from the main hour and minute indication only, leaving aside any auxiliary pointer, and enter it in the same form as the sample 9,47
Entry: 12,10
